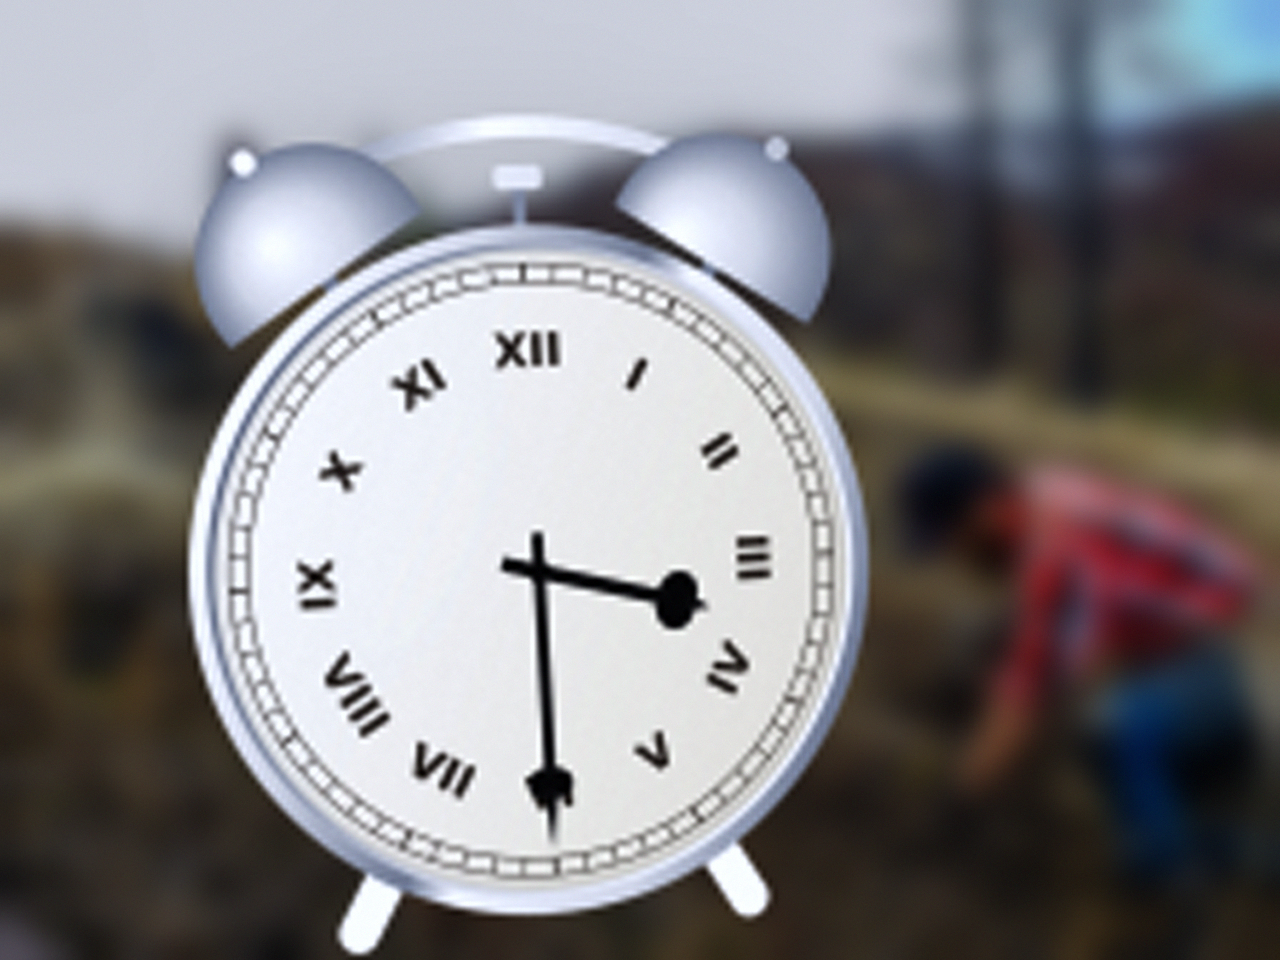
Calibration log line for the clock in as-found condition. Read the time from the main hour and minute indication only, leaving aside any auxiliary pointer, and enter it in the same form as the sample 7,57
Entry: 3,30
